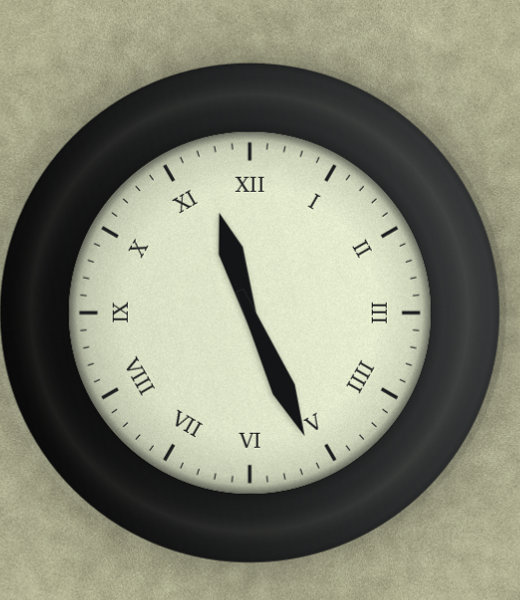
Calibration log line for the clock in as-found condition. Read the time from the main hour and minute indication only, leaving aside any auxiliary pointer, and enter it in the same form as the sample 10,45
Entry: 11,26
